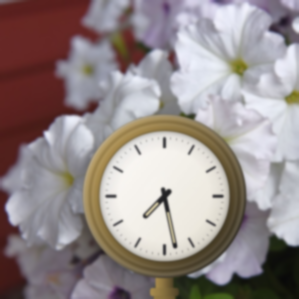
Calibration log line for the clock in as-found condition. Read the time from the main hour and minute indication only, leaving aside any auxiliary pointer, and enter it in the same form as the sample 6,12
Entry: 7,28
